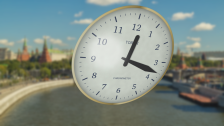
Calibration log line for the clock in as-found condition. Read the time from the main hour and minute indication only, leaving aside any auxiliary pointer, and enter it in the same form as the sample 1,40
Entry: 12,18
